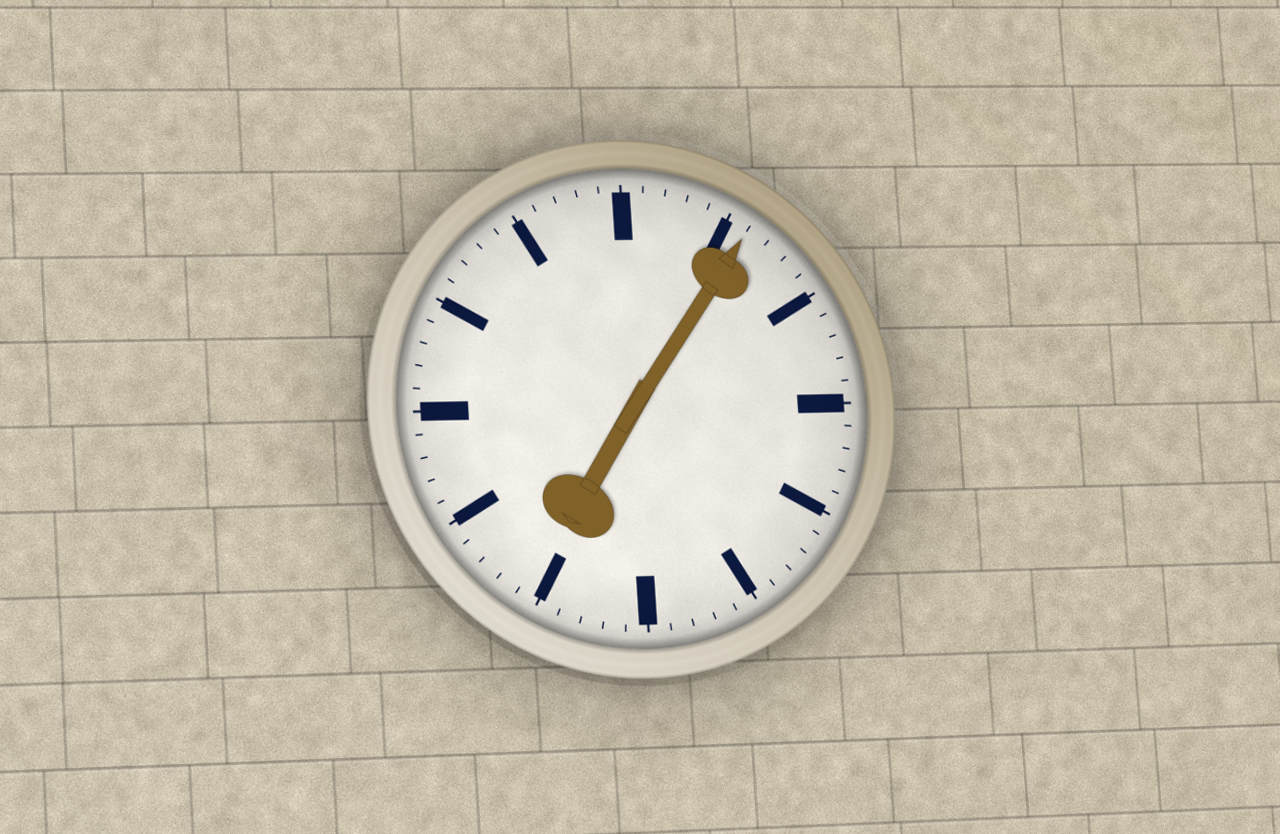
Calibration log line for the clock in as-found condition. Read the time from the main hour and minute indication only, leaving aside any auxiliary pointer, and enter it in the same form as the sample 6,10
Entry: 7,06
